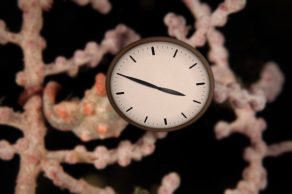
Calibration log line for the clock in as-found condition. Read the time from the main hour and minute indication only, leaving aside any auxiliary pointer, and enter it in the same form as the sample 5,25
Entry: 3,50
